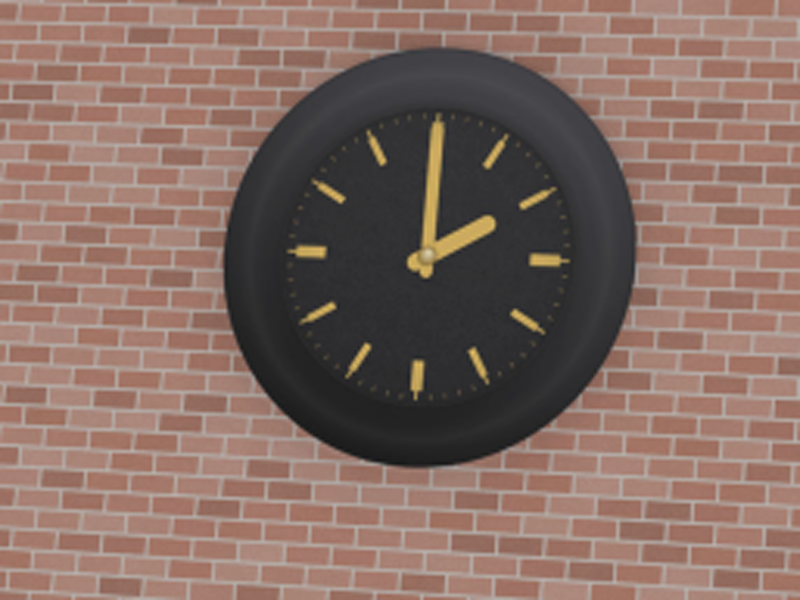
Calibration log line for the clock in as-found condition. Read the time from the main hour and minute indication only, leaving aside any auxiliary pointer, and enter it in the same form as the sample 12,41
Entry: 2,00
